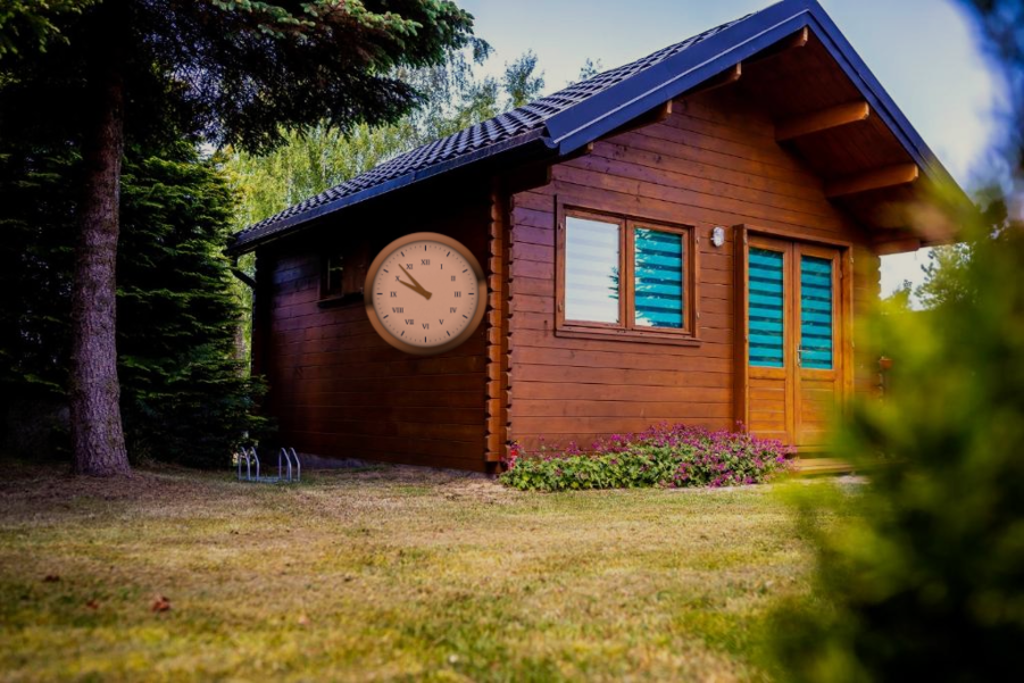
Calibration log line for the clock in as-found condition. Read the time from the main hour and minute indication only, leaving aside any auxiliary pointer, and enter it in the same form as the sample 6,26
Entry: 9,53
